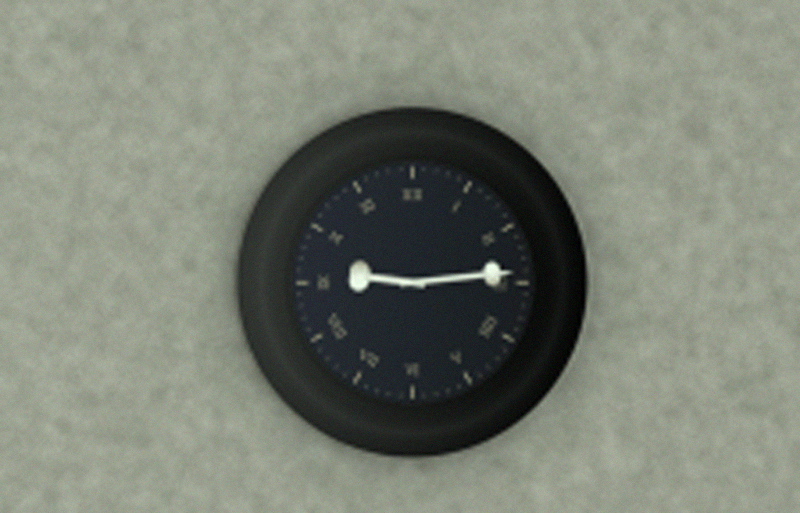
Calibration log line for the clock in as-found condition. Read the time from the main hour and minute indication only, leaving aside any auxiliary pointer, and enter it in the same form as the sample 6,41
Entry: 9,14
